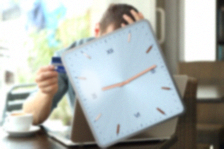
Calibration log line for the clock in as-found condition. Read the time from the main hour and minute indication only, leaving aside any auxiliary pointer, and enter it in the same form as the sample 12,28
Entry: 9,14
